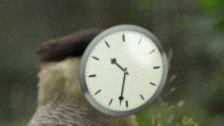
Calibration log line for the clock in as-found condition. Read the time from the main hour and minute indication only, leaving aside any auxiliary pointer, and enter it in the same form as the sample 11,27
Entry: 10,32
